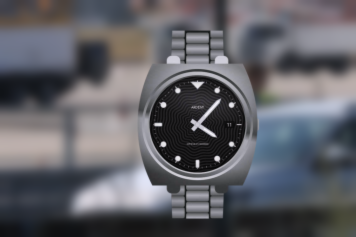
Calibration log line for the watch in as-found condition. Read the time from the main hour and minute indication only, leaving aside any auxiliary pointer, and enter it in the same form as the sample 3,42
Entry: 4,07
